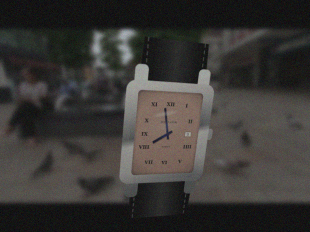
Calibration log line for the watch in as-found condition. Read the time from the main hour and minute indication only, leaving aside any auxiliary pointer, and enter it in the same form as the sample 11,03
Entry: 7,58
